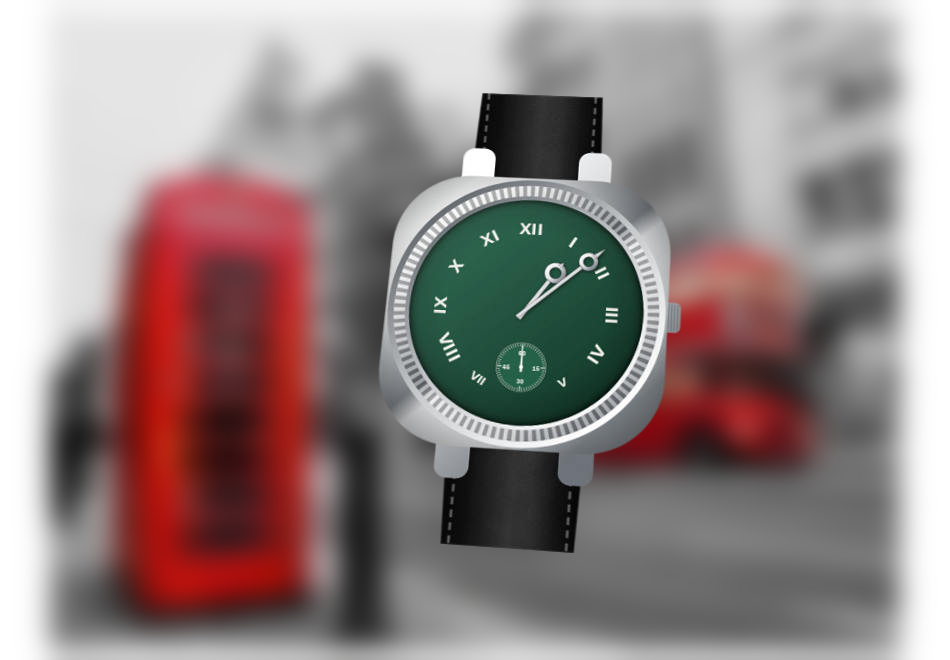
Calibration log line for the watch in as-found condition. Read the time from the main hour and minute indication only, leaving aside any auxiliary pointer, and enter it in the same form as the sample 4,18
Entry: 1,08
